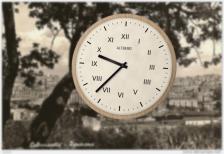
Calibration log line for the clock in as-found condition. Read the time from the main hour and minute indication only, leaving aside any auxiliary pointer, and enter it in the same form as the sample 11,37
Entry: 9,37
